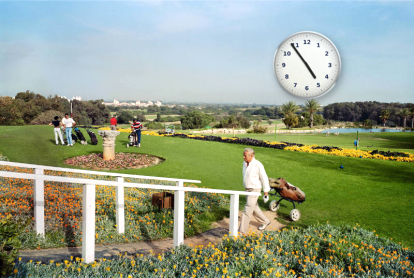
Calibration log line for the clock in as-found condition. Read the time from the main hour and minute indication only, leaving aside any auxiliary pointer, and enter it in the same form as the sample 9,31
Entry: 4,54
